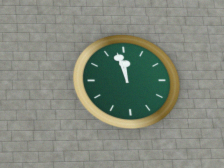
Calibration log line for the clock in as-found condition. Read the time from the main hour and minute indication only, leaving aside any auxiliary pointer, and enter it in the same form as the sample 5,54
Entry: 11,58
